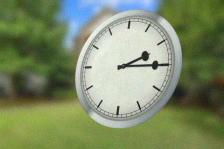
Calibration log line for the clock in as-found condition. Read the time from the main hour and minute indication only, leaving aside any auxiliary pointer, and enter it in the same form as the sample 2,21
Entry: 2,15
